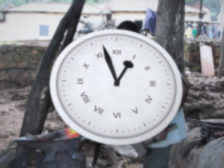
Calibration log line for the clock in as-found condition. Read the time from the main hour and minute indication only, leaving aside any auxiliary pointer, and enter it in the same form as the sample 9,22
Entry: 12,57
